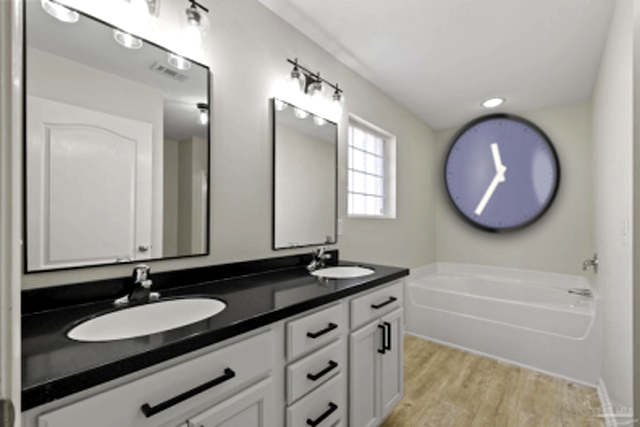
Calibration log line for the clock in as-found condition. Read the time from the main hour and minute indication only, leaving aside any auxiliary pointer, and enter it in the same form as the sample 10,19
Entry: 11,35
